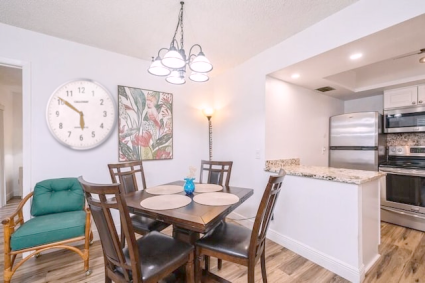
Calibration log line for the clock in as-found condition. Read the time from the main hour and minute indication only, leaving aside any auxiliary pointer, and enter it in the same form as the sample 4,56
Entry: 5,51
